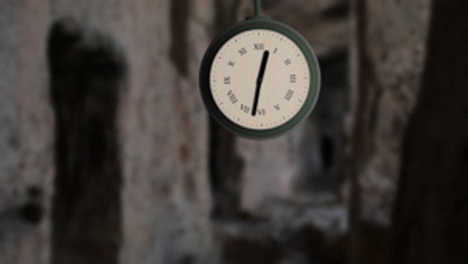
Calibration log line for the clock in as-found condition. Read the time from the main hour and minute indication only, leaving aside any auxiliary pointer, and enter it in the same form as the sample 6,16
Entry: 12,32
